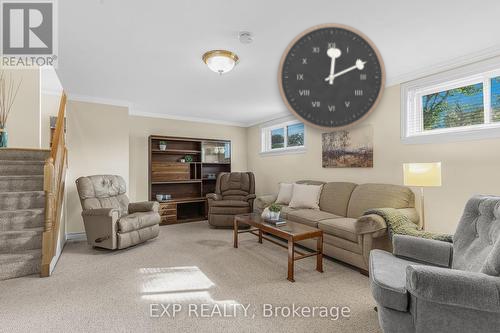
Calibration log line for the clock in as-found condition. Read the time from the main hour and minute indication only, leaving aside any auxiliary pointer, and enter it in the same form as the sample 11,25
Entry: 12,11
